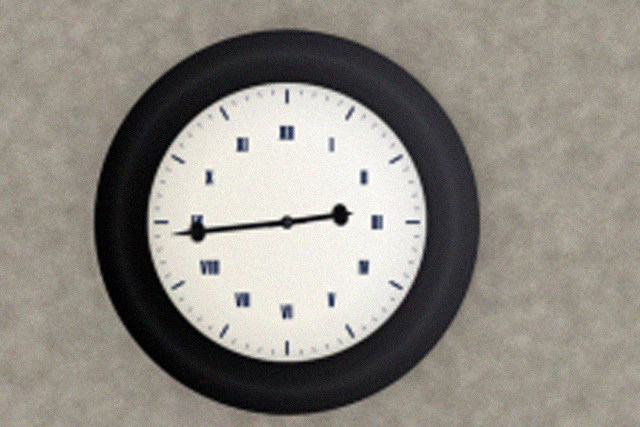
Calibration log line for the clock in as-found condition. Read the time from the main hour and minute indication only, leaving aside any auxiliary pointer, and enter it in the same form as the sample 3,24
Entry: 2,44
